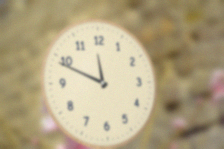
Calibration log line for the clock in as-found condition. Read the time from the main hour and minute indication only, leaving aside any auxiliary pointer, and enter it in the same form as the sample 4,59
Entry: 11,49
